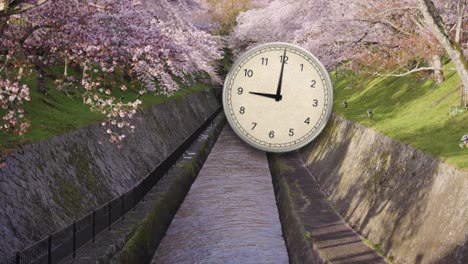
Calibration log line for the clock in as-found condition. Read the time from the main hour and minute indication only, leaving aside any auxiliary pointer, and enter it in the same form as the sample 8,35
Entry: 9,00
